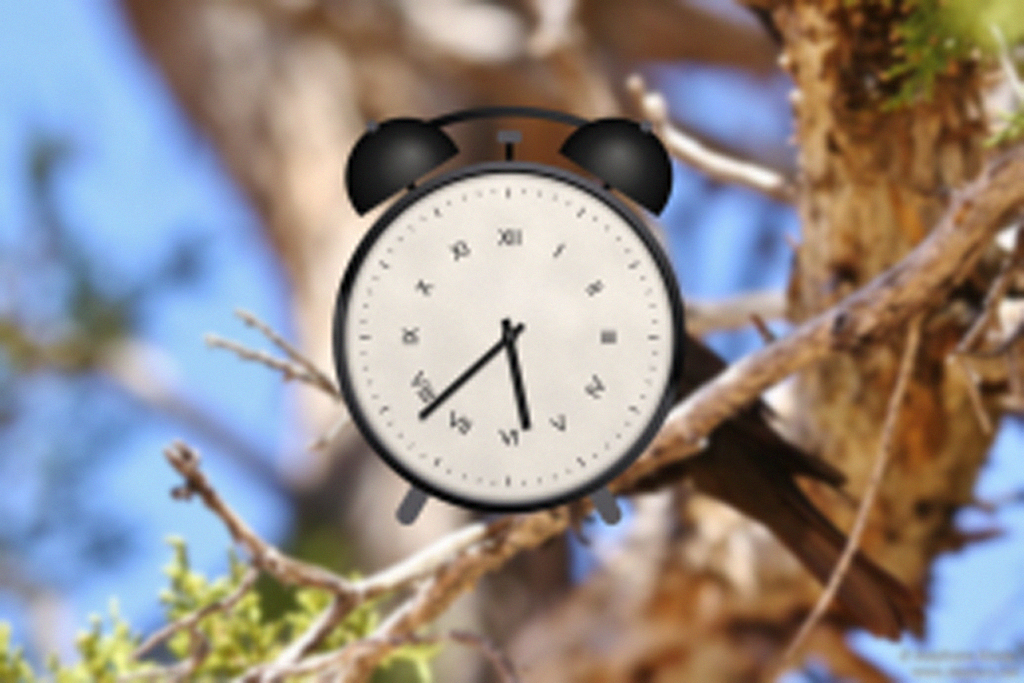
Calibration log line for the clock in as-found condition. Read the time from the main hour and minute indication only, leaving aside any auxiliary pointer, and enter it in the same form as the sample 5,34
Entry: 5,38
